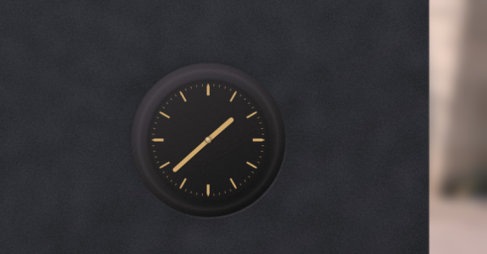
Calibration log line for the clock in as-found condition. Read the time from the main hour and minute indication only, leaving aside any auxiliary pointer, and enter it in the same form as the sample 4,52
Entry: 1,38
